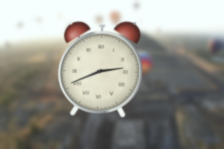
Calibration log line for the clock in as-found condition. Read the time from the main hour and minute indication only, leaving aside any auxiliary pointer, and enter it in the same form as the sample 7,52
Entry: 2,41
